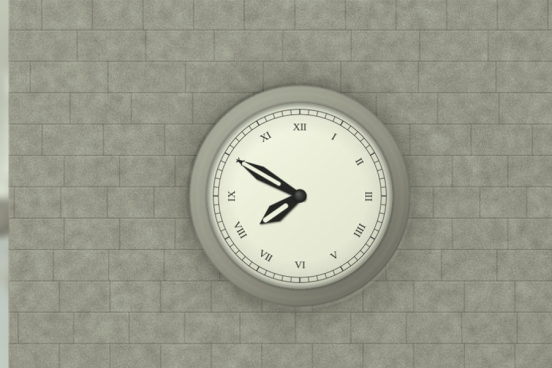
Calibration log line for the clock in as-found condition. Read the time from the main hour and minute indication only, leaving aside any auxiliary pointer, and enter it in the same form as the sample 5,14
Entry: 7,50
